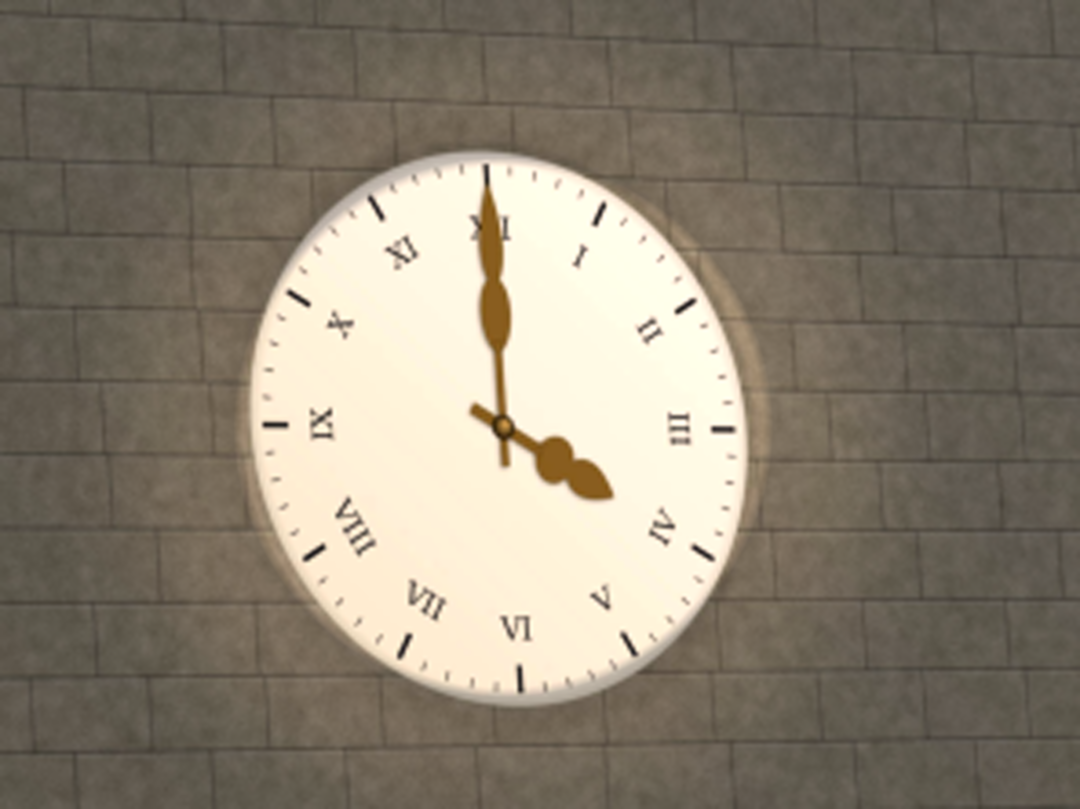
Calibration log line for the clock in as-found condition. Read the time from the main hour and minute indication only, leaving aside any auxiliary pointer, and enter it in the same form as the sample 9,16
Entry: 4,00
